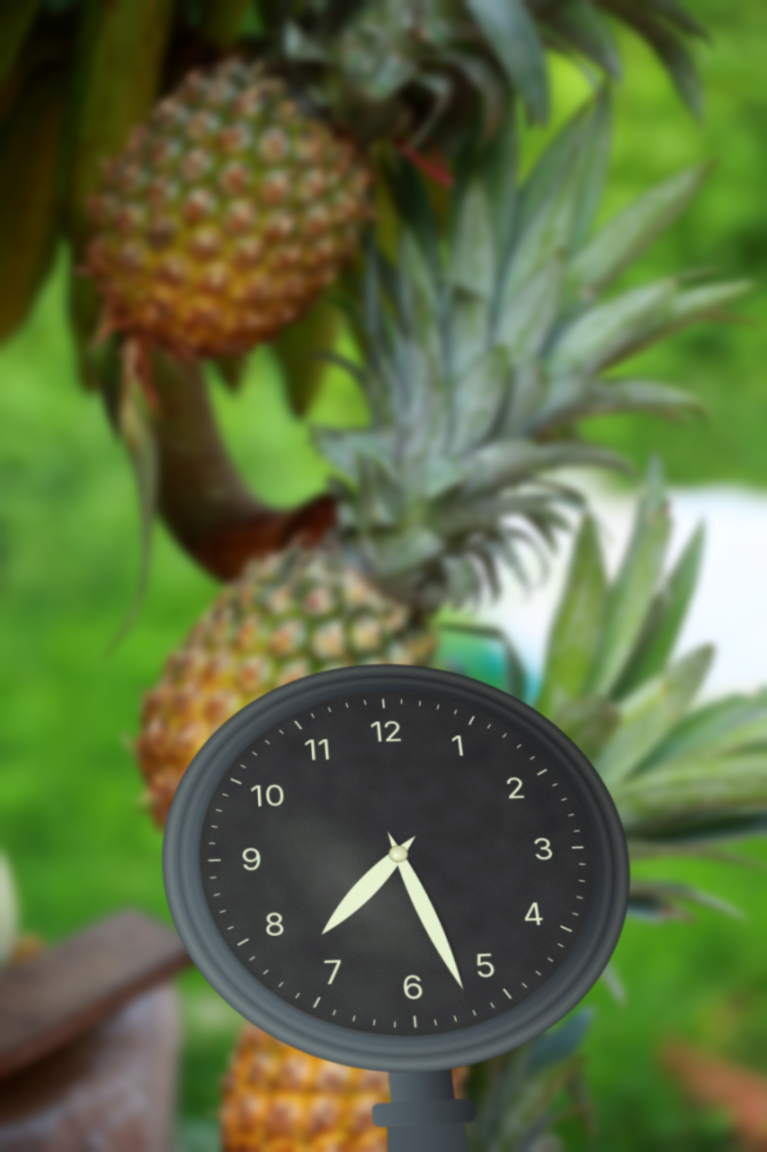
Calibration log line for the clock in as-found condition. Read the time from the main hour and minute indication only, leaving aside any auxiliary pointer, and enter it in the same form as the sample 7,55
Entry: 7,27
